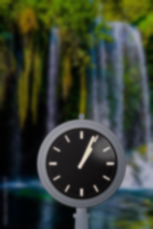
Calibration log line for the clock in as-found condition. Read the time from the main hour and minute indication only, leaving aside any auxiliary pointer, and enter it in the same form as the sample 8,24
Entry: 1,04
